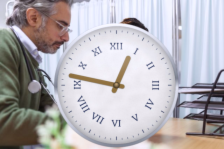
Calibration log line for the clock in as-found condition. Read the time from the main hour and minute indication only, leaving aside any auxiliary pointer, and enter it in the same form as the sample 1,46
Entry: 12,47
